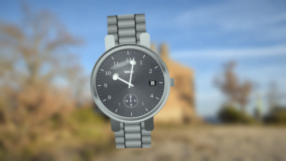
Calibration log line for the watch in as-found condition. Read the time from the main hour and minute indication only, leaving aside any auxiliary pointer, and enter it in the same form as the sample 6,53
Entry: 10,02
